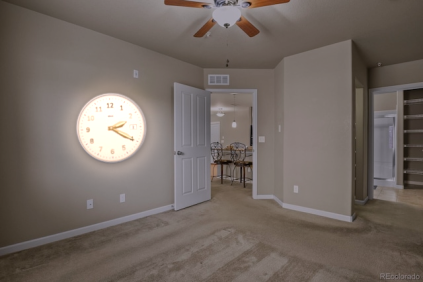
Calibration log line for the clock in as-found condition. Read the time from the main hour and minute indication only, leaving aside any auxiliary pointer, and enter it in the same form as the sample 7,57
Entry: 2,20
